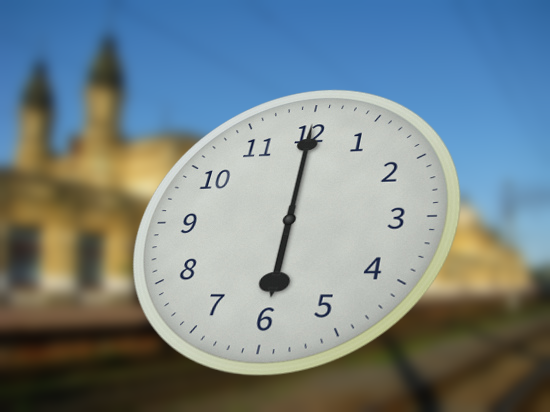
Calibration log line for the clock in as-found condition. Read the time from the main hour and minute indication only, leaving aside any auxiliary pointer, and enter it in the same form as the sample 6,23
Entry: 6,00
